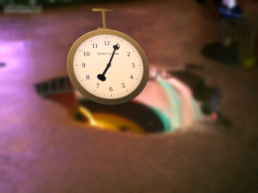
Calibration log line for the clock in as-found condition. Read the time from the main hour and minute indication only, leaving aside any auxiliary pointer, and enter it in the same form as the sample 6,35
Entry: 7,04
